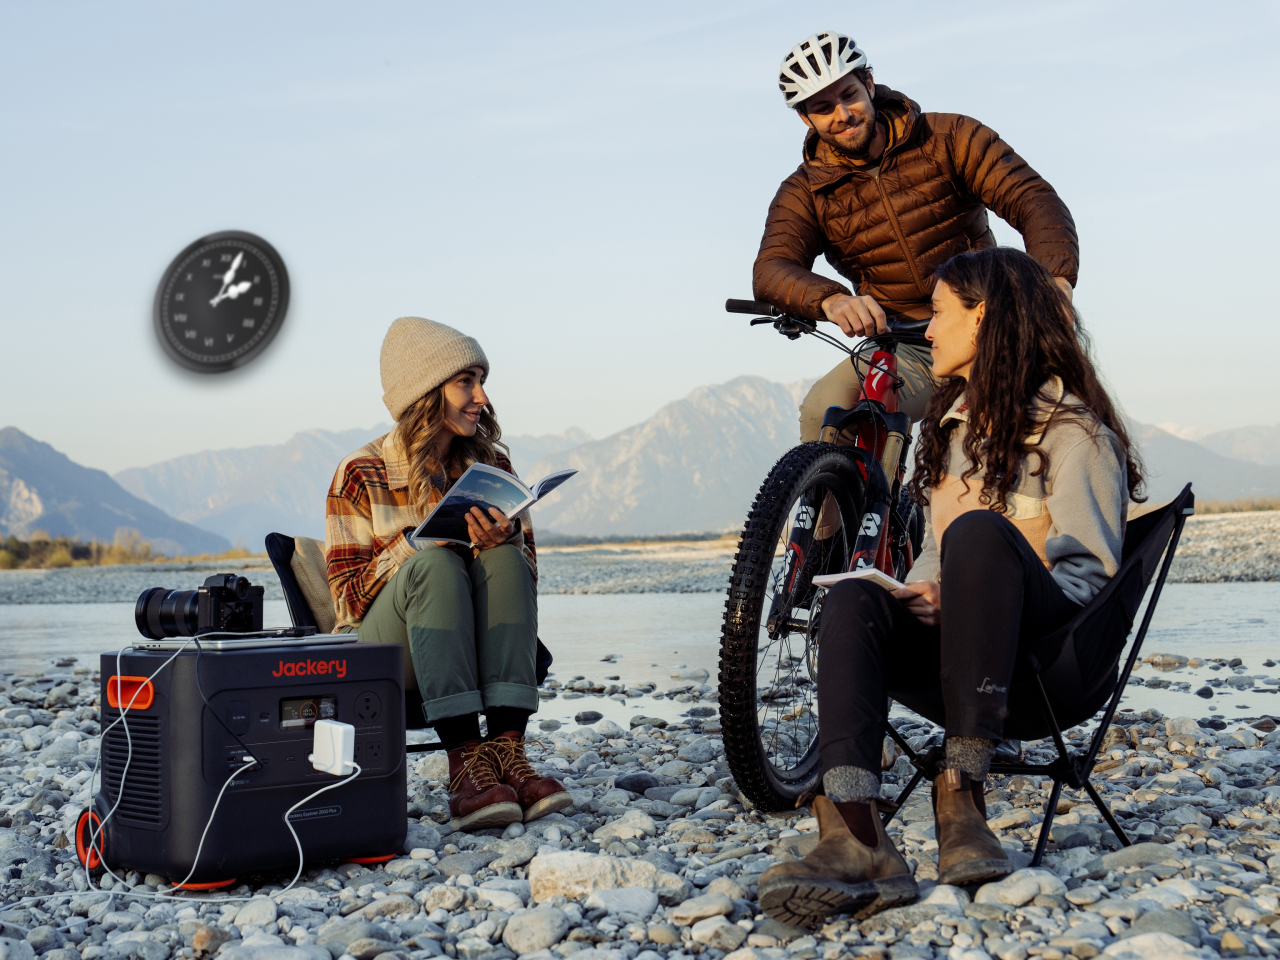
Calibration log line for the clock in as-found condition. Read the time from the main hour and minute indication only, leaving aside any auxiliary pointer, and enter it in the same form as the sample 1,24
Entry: 2,03
